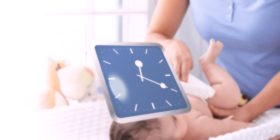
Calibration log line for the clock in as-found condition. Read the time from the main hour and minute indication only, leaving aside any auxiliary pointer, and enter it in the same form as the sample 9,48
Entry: 12,20
